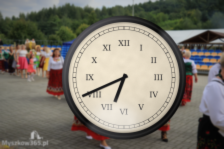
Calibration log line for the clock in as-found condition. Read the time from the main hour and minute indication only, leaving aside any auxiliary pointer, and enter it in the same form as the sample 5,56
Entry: 6,41
